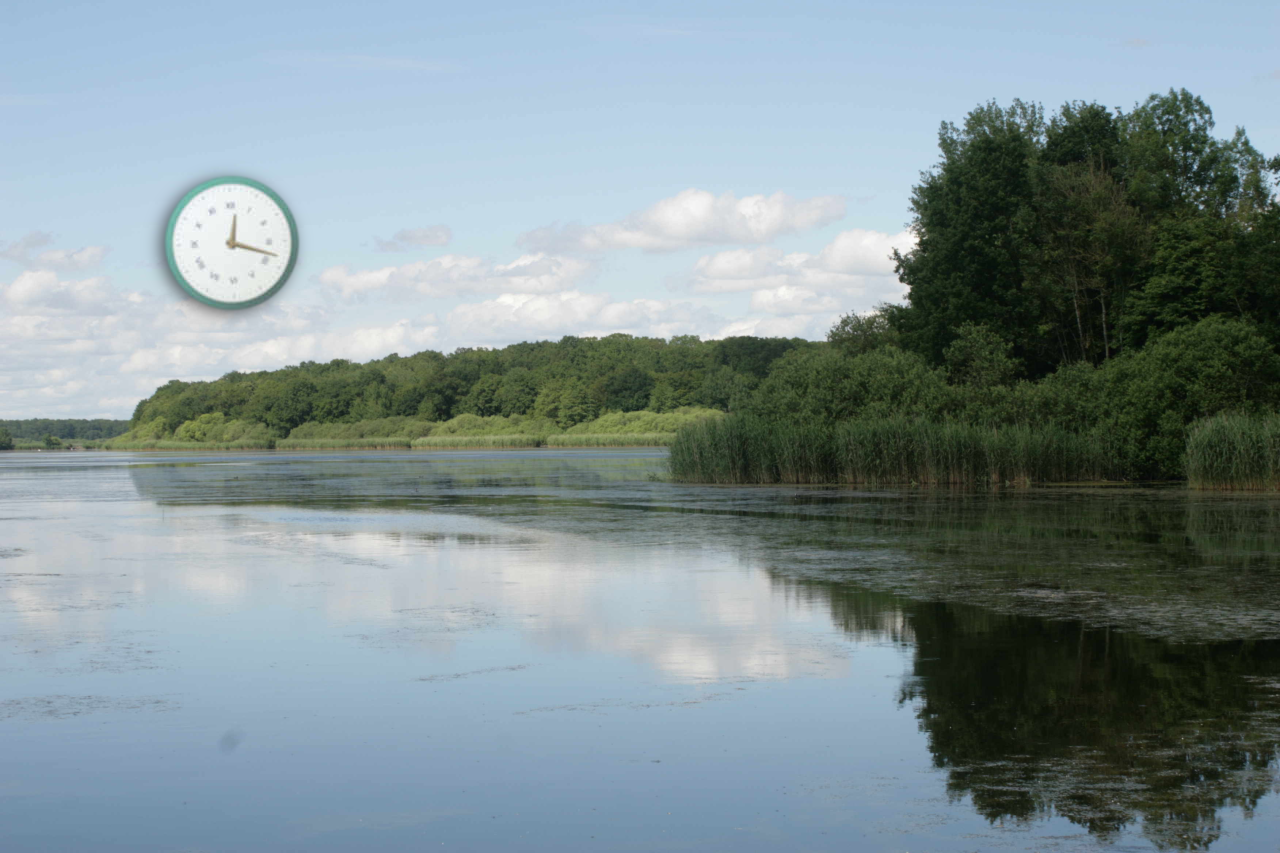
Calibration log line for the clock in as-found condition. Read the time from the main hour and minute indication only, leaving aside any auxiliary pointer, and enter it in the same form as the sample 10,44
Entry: 12,18
